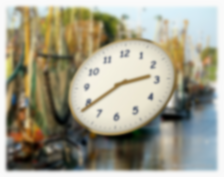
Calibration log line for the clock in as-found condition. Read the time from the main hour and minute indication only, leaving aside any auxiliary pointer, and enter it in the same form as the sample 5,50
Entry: 2,39
